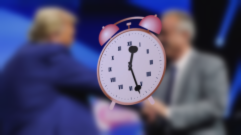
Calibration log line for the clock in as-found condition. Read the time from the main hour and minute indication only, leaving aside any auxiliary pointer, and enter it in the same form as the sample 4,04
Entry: 12,27
